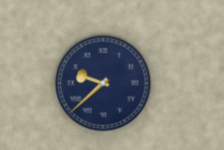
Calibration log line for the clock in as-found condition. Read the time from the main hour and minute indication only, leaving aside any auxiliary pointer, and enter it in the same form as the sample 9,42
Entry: 9,38
